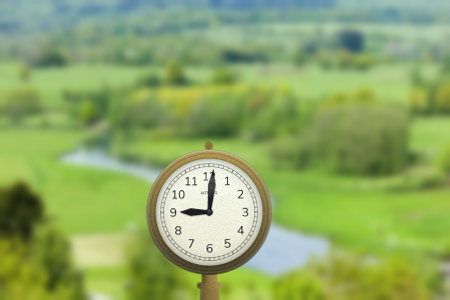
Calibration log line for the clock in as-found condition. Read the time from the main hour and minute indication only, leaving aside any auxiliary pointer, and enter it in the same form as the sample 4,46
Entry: 9,01
